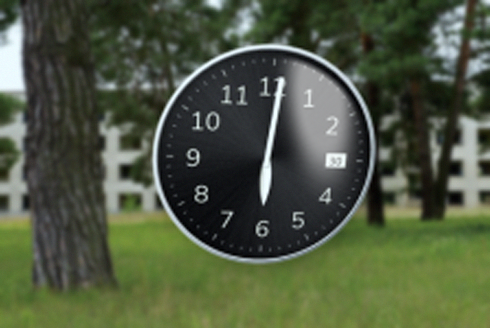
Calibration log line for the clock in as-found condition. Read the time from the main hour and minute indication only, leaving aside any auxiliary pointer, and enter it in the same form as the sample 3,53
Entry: 6,01
